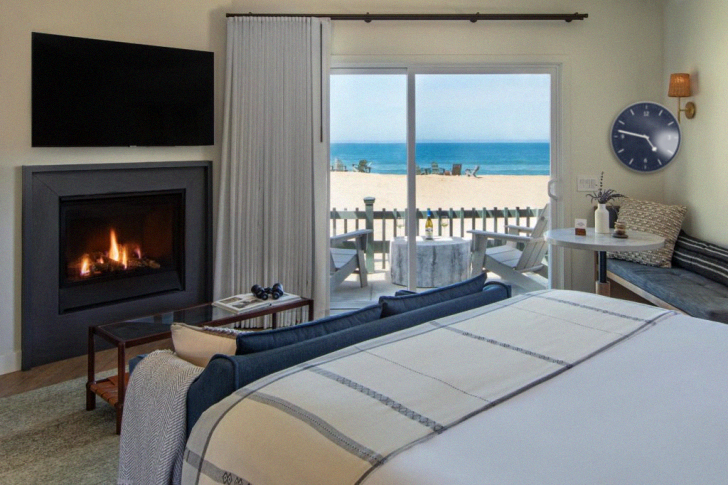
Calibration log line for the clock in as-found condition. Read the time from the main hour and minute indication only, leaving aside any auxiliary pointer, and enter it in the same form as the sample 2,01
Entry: 4,47
